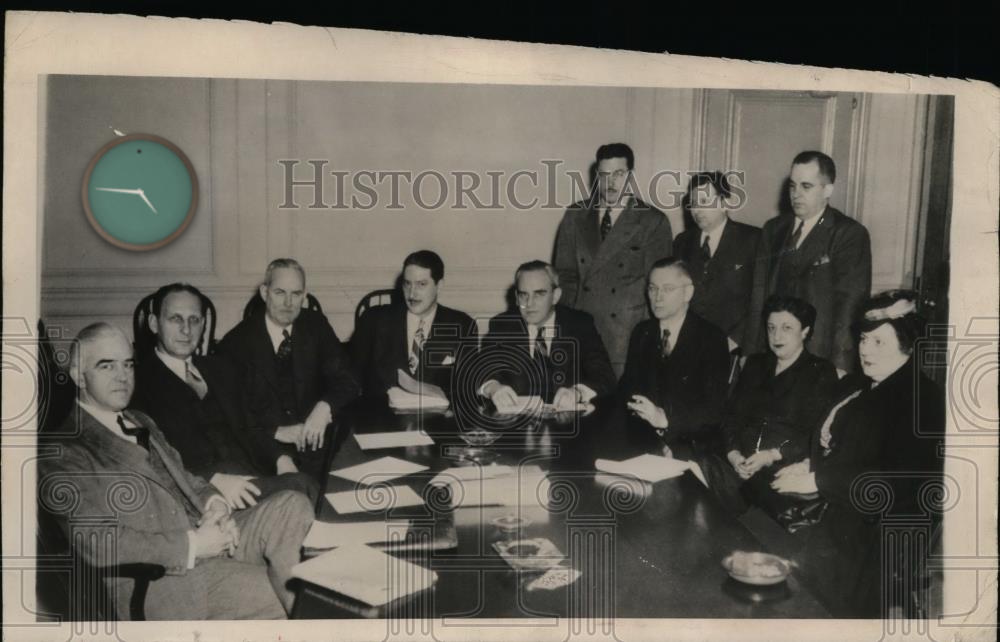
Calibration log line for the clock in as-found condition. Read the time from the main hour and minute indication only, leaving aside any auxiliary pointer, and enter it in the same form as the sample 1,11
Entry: 4,46
